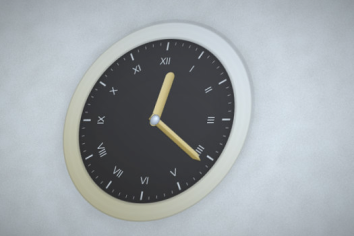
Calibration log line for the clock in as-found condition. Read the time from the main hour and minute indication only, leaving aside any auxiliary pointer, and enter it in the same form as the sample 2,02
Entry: 12,21
